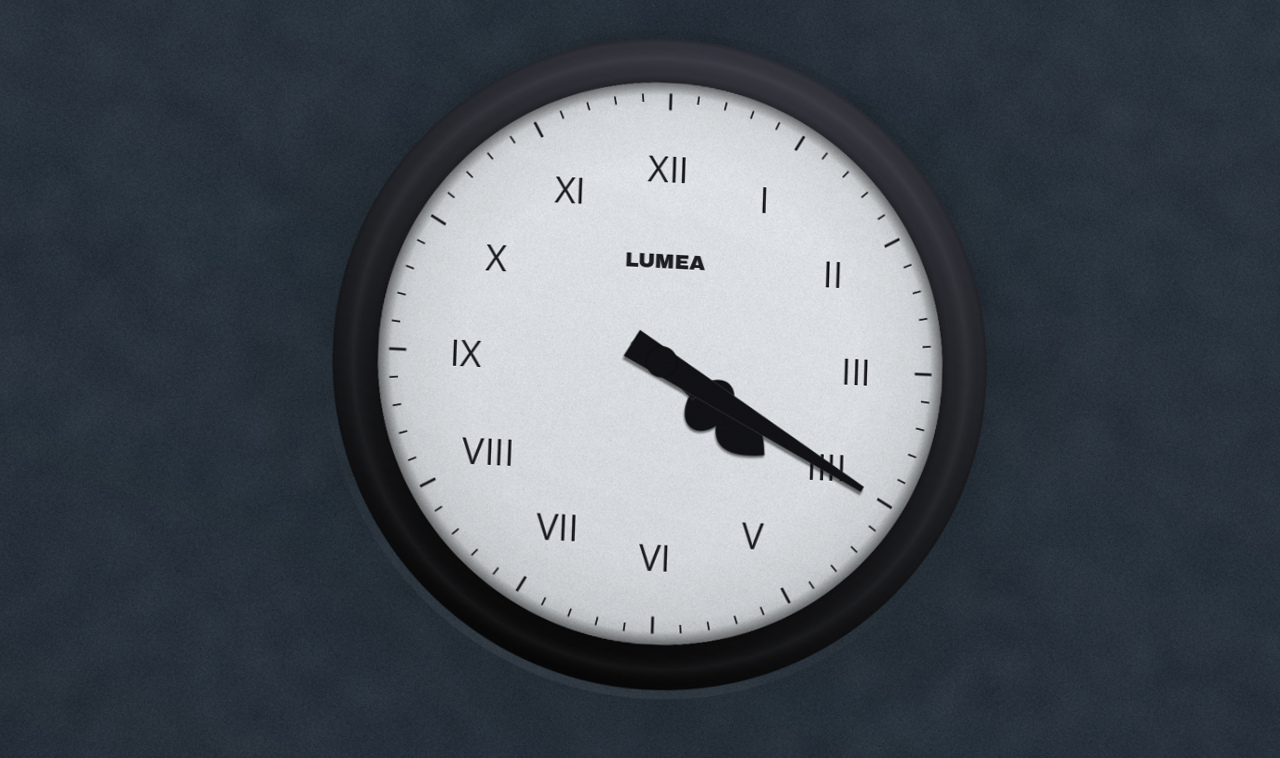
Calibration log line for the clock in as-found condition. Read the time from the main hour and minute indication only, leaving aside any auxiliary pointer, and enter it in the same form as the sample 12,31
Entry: 4,20
